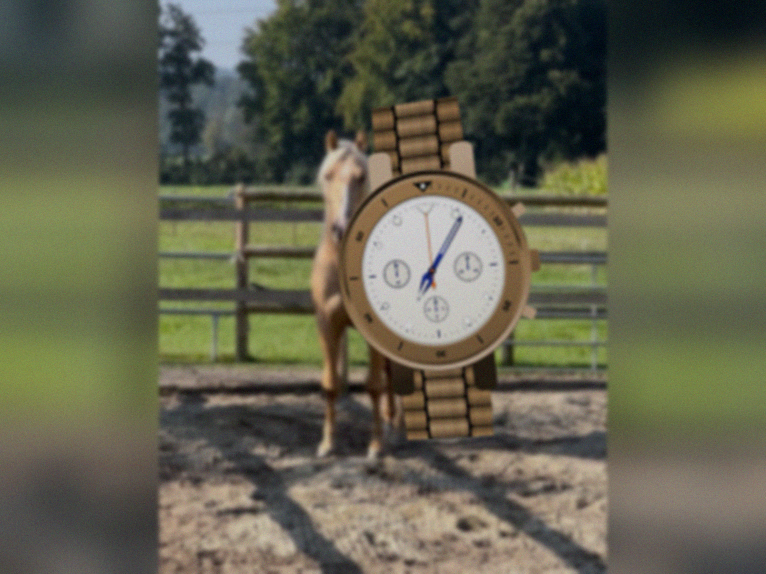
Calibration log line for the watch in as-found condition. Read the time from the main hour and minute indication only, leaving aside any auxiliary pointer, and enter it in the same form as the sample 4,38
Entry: 7,06
